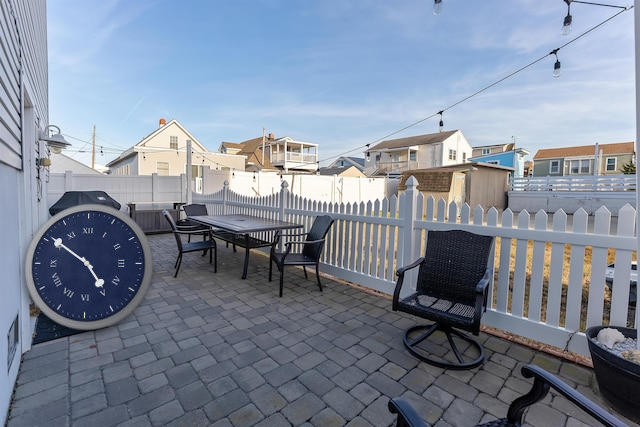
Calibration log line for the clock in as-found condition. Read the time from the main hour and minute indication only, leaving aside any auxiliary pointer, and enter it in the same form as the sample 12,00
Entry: 4,51
